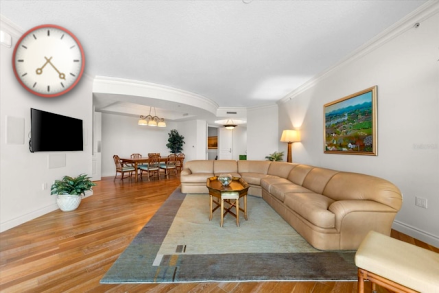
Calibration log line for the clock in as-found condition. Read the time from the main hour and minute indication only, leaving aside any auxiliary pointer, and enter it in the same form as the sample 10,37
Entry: 7,23
